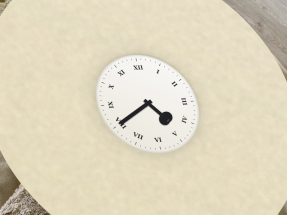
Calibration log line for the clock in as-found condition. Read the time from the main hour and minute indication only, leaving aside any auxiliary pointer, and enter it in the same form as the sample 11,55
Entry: 4,40
